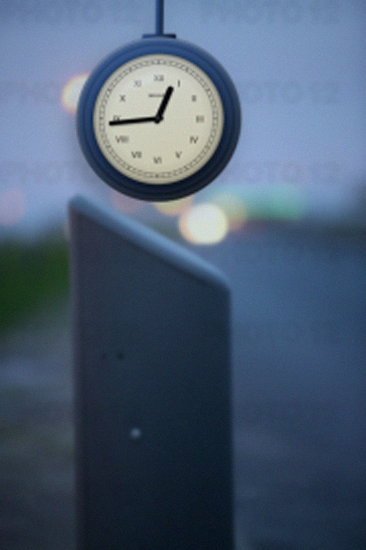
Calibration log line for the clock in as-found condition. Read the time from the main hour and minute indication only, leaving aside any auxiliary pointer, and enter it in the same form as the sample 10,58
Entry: 12,44
